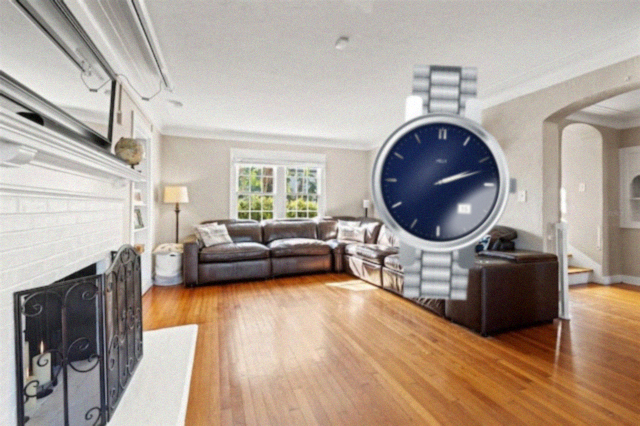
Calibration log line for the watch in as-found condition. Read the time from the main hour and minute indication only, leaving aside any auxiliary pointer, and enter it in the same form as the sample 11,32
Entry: 2,12
